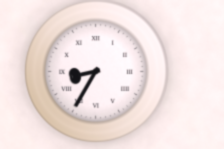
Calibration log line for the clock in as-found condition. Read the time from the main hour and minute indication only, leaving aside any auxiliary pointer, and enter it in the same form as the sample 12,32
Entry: 8,35
